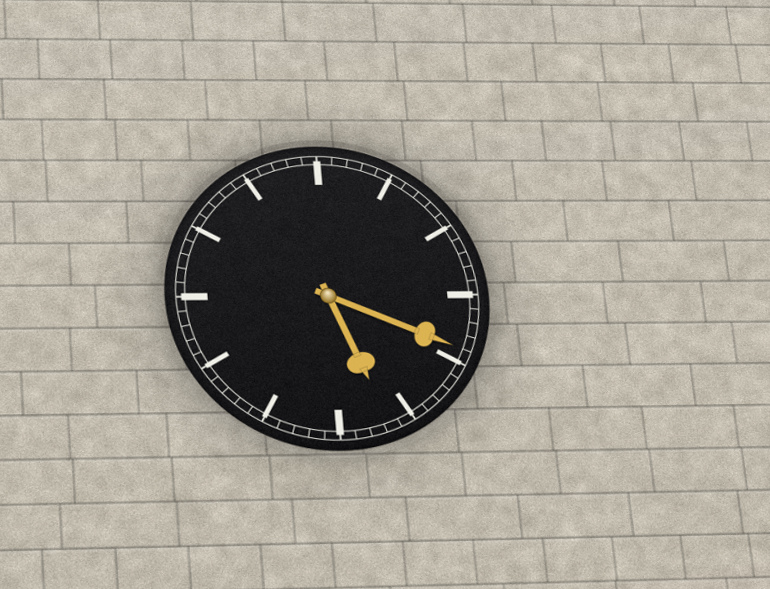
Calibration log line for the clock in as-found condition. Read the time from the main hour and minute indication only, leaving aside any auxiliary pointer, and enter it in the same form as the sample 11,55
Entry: 5,19
